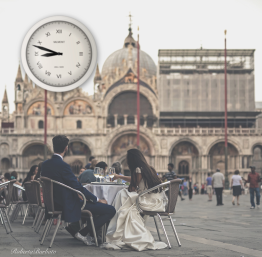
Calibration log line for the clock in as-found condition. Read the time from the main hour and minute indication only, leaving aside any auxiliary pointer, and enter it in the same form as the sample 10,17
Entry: 8,48
